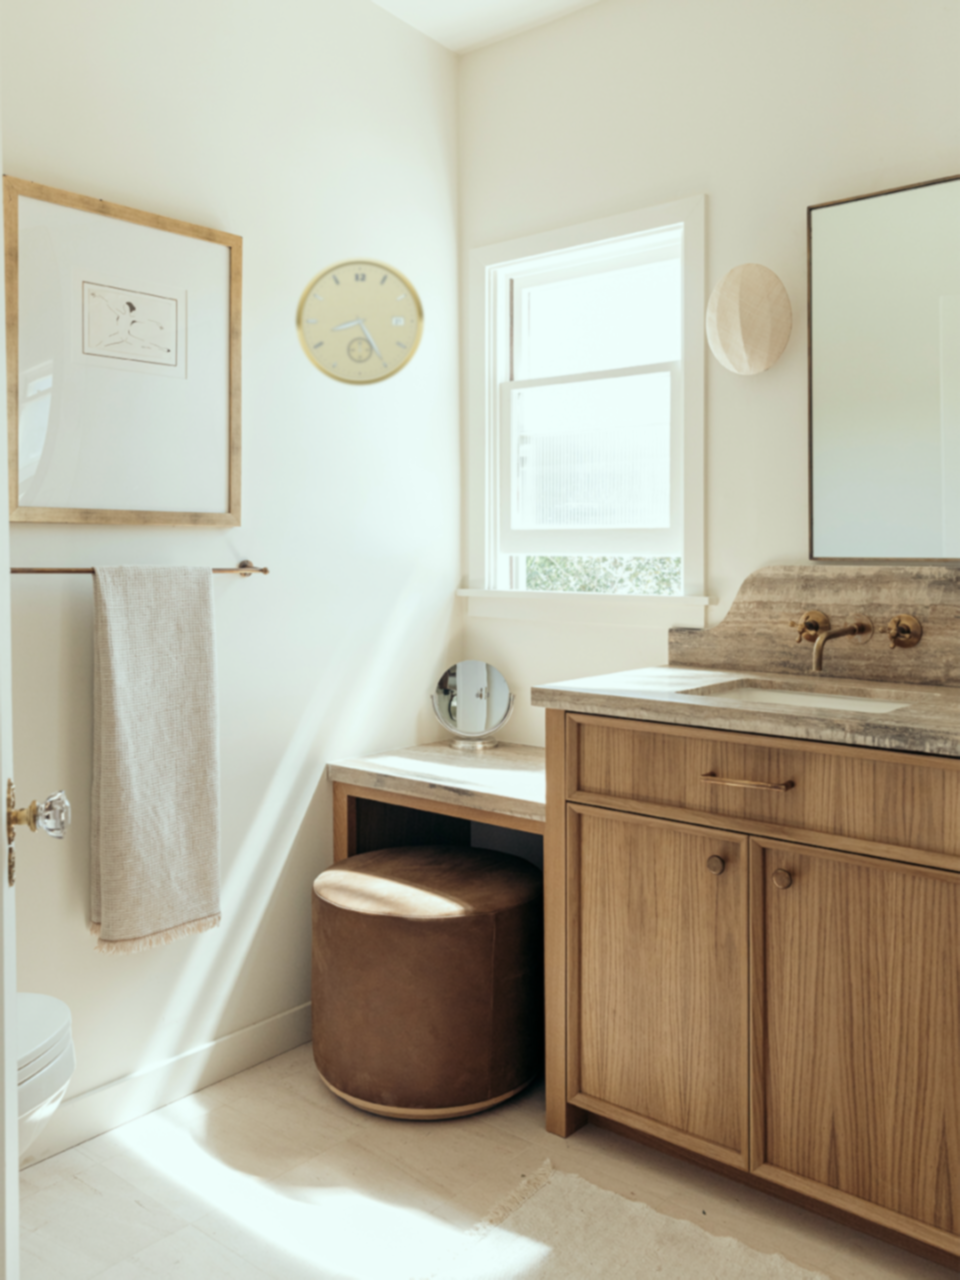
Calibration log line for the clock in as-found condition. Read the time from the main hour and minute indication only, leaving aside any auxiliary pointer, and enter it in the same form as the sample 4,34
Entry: 8,25
